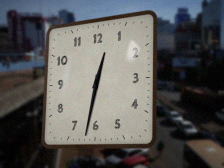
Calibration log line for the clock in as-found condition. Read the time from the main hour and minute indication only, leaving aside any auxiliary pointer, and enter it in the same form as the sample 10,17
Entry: 12,32
